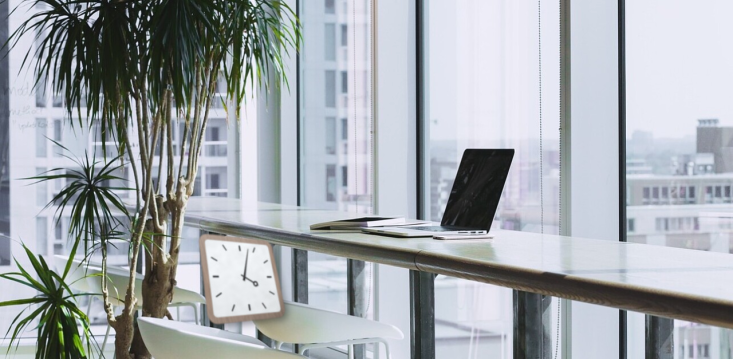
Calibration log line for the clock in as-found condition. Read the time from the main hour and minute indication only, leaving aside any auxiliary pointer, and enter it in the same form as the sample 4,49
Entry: 4,03
